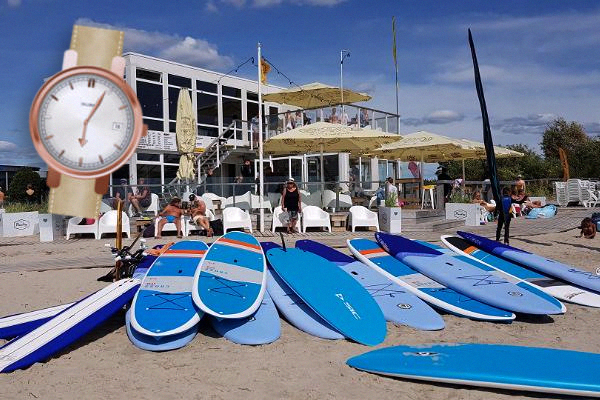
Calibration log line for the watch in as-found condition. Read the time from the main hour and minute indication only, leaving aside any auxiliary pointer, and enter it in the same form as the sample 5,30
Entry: 6,04
